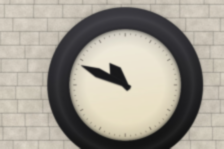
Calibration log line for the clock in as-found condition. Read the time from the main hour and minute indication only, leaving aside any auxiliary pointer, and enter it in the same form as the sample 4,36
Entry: 10,49
